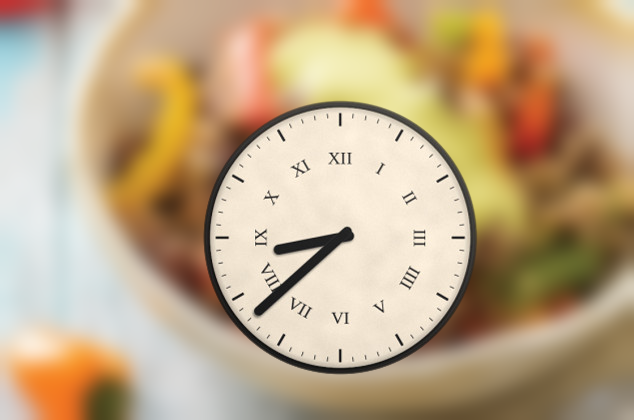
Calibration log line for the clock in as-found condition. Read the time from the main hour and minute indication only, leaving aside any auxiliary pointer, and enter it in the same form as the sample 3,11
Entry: 8,38
